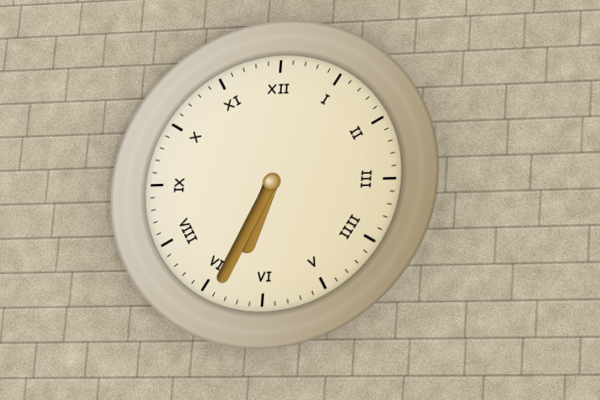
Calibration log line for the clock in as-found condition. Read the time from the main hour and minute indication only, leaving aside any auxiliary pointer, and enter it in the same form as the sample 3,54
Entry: 6,34
